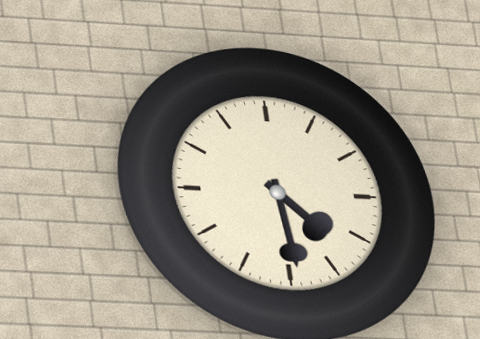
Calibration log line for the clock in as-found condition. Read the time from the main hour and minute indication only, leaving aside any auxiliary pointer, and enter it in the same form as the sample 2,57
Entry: 4,29
